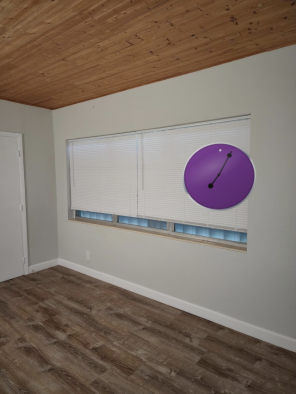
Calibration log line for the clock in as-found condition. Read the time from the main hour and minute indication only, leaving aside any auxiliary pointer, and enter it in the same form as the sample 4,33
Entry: 7,04
